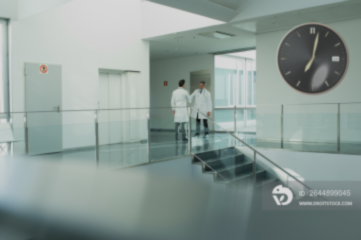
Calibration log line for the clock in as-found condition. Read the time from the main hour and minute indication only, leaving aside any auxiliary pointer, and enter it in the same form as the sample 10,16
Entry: 7,02
